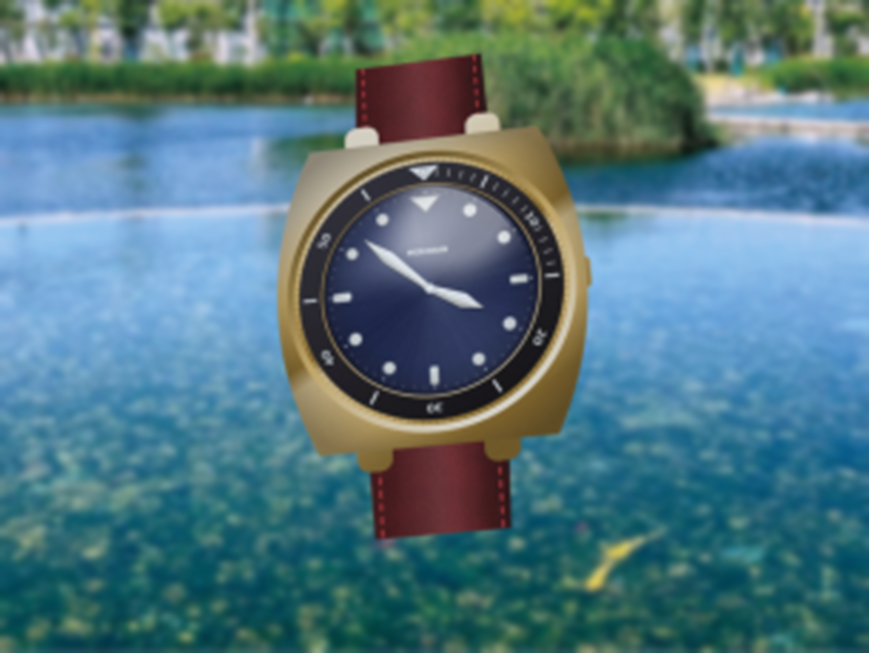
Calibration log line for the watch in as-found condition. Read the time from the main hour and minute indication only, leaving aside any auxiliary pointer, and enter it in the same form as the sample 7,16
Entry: 3,52
